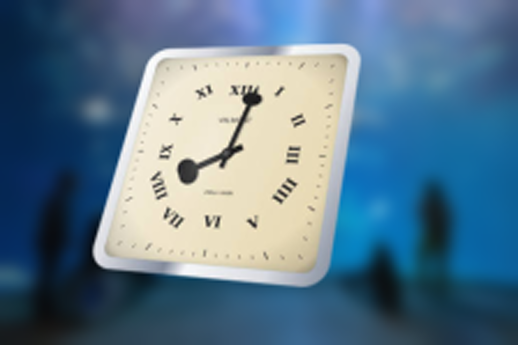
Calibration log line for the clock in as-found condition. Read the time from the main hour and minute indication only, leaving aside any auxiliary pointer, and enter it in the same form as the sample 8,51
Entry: 8,02
